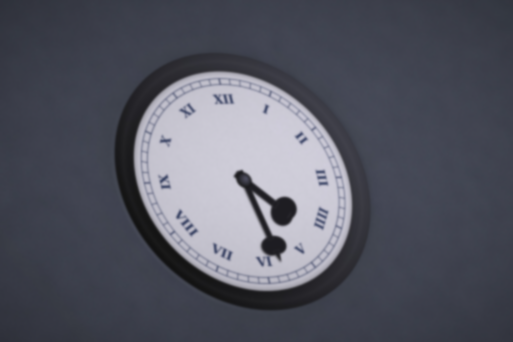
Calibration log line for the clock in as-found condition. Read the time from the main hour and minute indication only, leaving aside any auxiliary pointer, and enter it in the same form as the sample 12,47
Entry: 4,28
